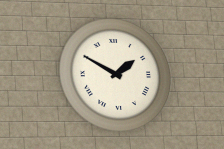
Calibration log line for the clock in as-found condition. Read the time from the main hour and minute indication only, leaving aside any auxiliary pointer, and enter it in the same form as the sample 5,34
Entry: 1,50
